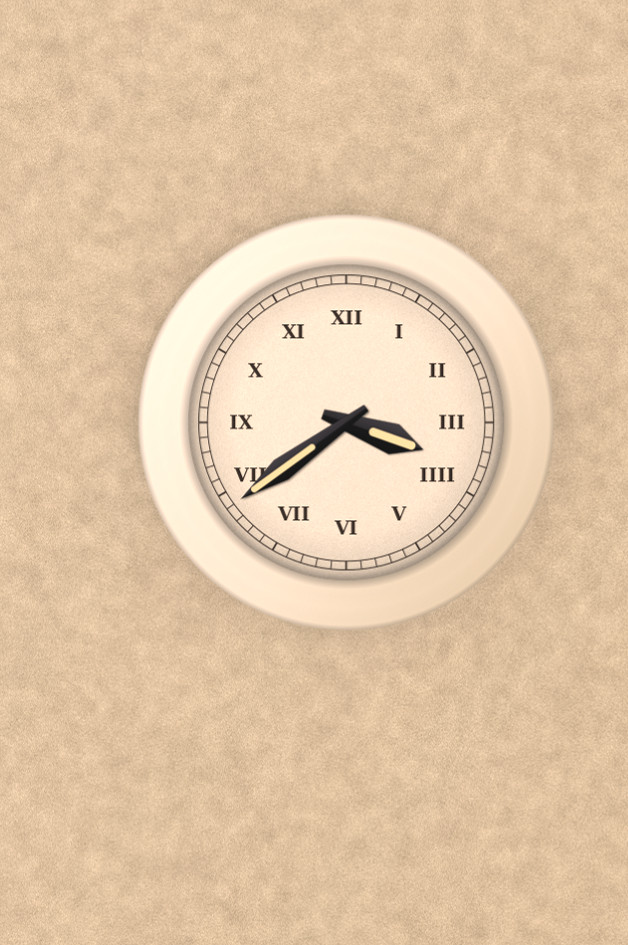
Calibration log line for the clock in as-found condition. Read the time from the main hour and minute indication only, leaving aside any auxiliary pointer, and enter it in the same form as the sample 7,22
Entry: 3,39
